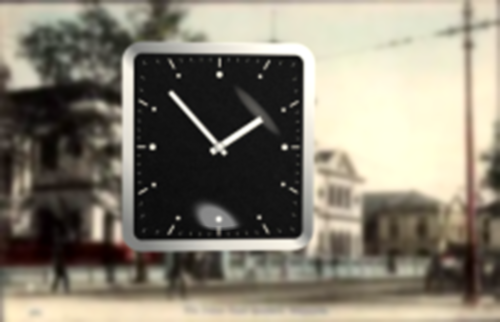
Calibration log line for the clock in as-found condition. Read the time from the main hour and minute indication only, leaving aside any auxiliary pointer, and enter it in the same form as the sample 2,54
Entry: 1,53
